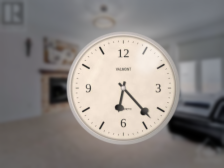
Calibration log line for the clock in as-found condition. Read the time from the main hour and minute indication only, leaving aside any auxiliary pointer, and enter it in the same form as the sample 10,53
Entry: 6,23
